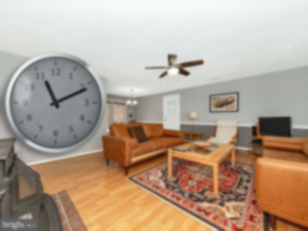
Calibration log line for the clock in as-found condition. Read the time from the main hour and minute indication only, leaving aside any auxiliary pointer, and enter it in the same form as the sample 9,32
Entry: 11,11
